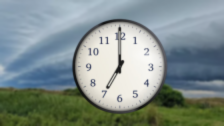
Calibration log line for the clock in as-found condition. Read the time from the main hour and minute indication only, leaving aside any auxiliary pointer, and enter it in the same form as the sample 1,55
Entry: 7,00
